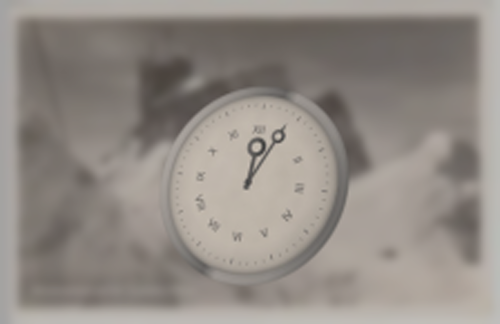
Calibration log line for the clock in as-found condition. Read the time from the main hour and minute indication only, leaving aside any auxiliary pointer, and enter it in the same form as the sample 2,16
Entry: 12,04
